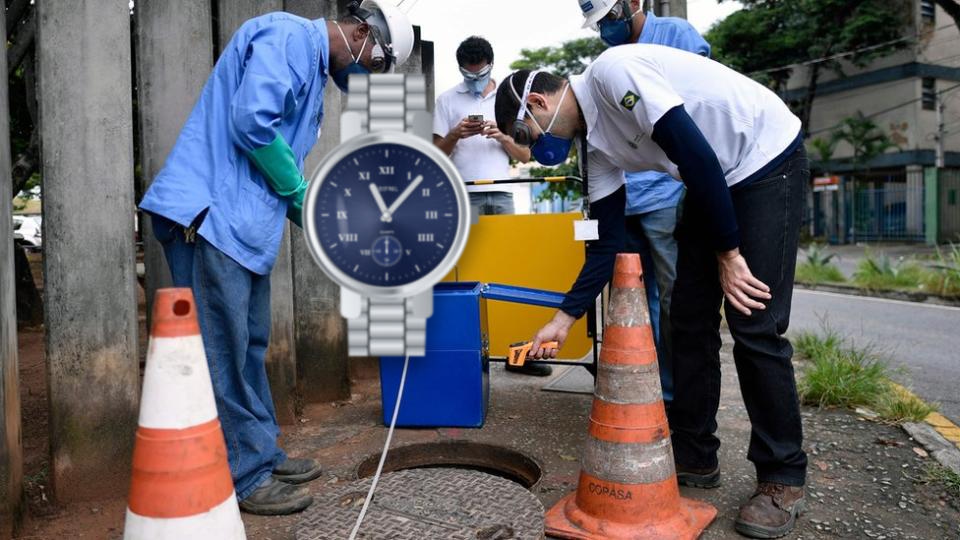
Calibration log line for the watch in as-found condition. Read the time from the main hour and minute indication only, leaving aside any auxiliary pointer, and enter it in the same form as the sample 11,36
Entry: 11,07
